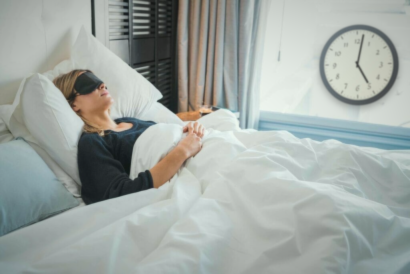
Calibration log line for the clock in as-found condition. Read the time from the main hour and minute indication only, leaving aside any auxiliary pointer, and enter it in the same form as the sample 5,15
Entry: 5,02
